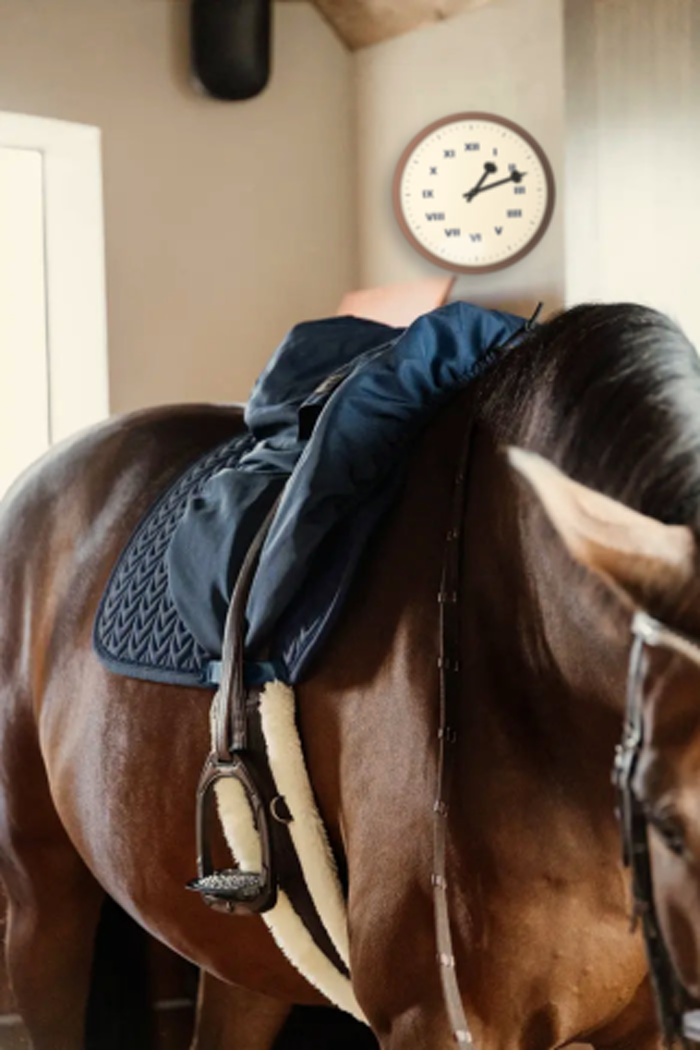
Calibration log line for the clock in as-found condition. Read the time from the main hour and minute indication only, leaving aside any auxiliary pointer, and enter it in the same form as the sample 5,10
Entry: 1,12
